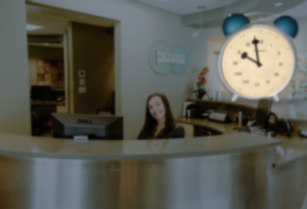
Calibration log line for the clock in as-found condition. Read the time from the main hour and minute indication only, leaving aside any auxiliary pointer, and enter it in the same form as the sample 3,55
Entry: 9,58
